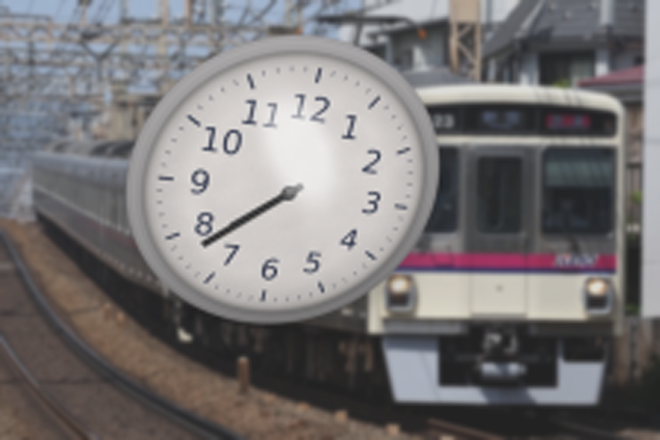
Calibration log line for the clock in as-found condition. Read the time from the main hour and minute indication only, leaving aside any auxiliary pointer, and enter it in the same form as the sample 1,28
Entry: 7,38
